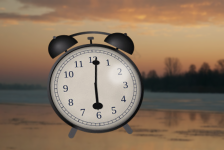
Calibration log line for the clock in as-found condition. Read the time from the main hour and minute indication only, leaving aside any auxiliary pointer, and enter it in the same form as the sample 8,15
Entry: 6,01
